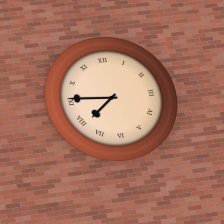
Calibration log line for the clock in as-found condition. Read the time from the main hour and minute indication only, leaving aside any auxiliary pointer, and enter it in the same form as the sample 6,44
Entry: 7,46
